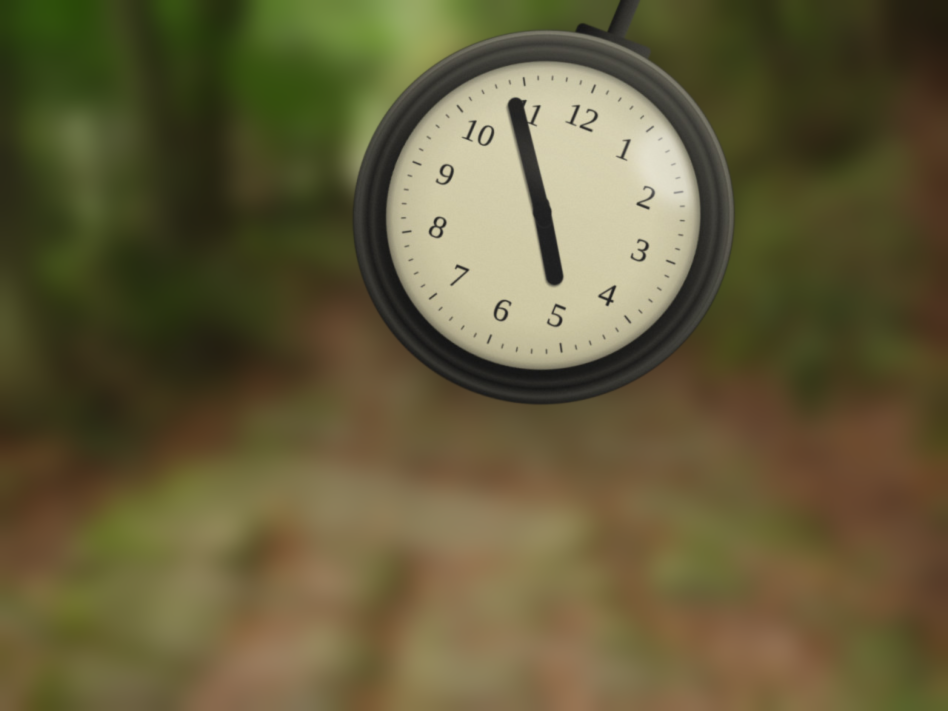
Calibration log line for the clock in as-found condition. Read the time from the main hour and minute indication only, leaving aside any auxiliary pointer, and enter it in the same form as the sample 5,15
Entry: 4,54
